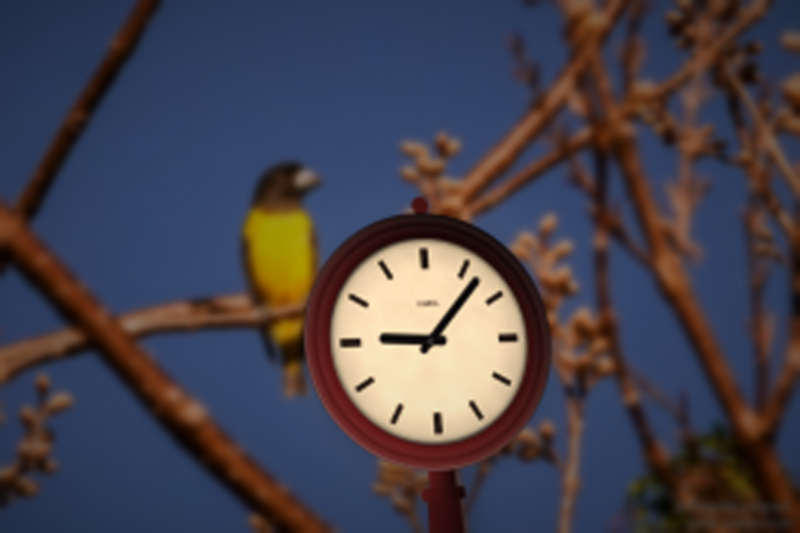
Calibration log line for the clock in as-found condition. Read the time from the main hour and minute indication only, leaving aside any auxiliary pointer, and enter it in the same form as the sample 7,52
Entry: 9,07
